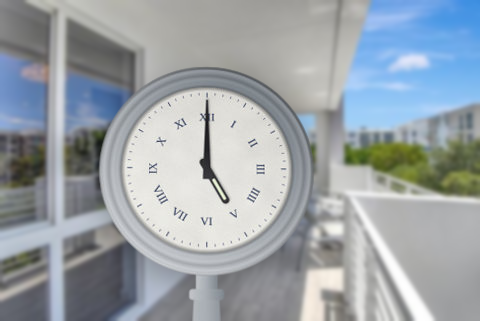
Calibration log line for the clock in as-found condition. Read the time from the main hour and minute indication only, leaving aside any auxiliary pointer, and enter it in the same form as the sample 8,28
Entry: 5,00
